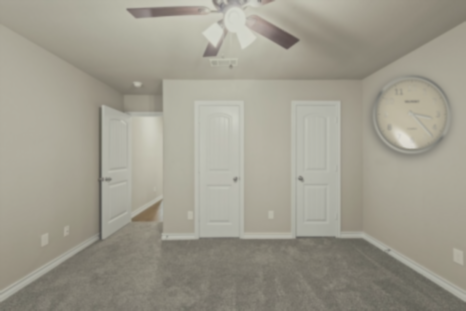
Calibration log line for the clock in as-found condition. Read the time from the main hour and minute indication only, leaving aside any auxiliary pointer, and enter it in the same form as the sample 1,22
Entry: 3,23
